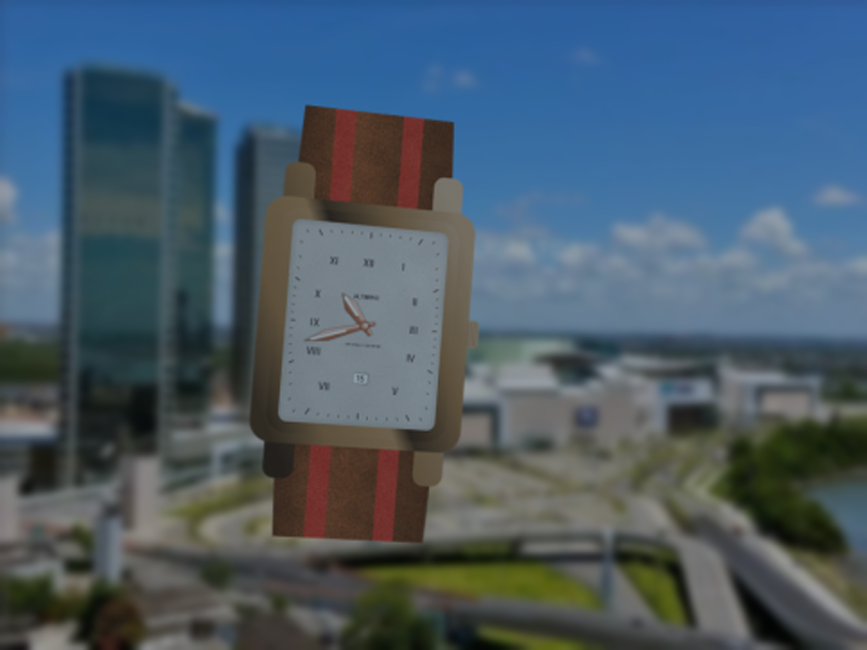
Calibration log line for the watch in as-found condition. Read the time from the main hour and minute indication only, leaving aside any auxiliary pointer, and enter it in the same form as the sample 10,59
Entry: 10,42
